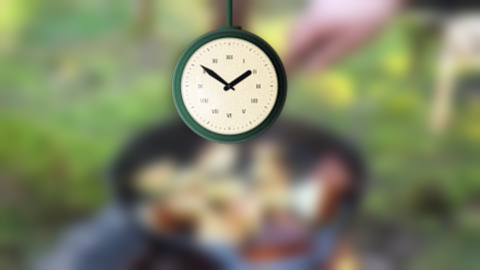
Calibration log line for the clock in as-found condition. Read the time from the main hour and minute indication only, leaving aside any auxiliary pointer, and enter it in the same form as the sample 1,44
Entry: 1,51
